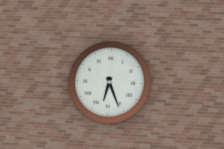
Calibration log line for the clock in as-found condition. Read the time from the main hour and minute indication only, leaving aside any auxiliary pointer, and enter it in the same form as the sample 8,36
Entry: 6,26
